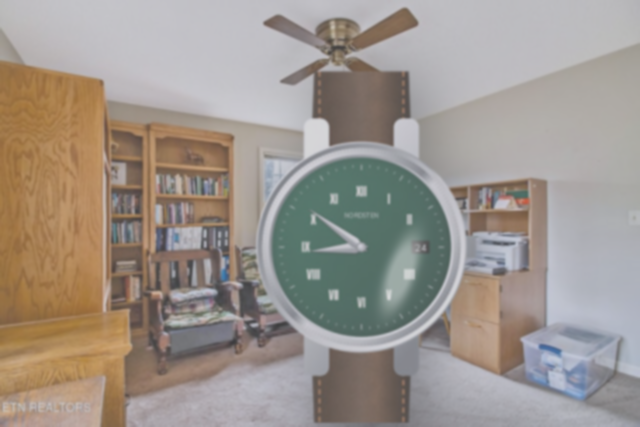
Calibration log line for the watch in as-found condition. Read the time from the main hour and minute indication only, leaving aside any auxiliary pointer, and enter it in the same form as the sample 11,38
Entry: 8,51
